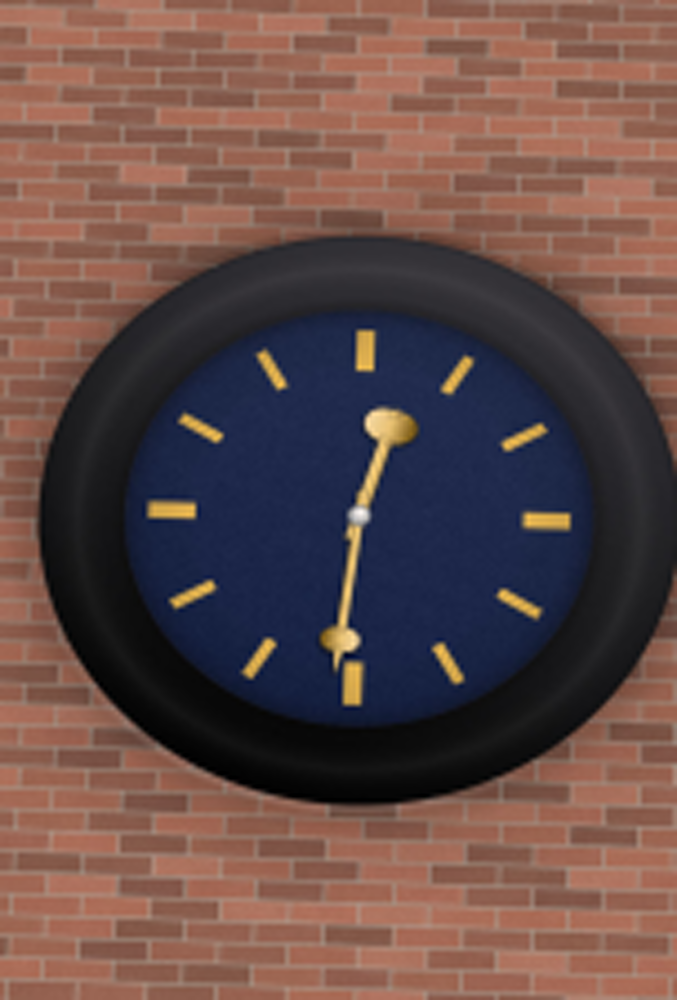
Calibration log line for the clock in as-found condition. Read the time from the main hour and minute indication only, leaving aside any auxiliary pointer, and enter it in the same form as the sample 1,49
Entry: 12,31
